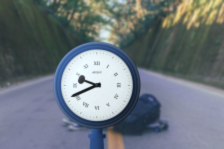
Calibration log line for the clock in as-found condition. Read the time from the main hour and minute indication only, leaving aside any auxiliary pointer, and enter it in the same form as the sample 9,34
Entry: 9,41
